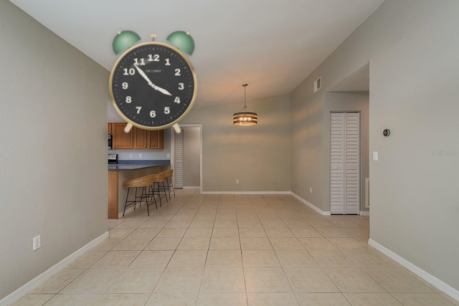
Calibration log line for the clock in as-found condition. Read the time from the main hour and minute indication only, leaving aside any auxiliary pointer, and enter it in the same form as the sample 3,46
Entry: 3,53
